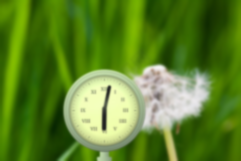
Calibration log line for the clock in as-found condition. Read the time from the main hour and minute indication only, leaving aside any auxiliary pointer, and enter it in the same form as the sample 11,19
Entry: 6,02
